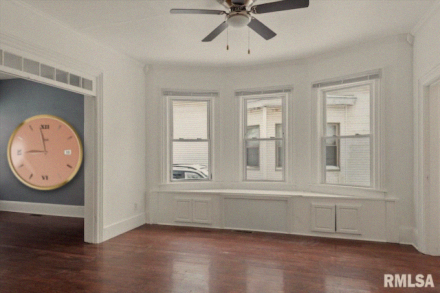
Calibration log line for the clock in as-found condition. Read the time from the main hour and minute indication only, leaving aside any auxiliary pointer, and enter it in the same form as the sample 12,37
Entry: 8,58
